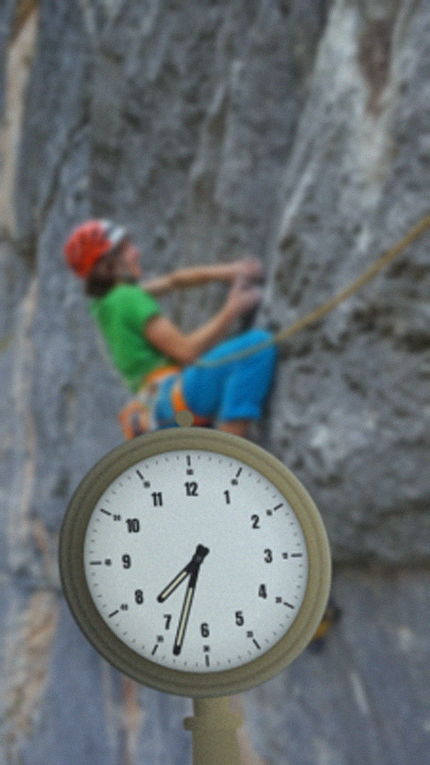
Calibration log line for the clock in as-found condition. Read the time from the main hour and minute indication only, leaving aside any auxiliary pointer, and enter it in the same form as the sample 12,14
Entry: 7,33
